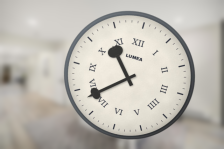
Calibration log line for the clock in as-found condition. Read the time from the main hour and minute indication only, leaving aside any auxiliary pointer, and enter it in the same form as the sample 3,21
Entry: 10,38
